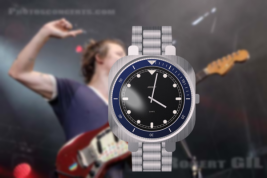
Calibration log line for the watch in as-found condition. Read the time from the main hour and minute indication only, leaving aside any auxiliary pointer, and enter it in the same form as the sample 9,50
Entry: 4,02
